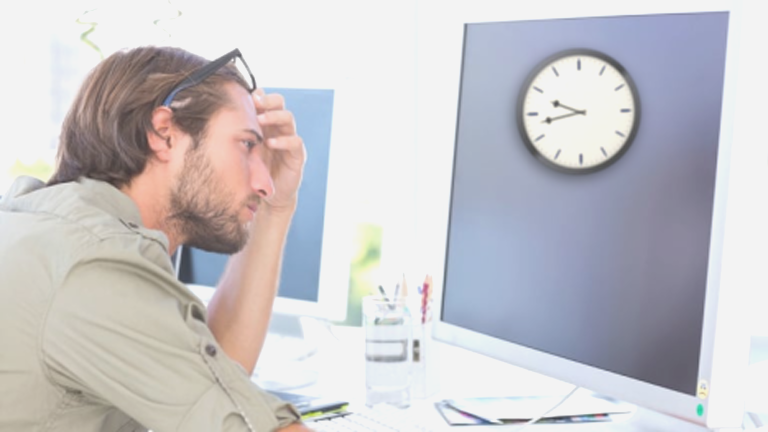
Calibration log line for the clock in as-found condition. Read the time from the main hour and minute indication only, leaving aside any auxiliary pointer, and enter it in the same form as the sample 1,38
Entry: 9,43
